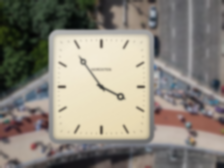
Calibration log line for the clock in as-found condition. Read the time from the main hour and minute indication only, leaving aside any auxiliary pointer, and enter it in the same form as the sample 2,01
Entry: 3,54
